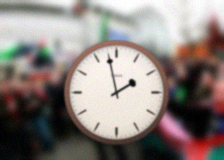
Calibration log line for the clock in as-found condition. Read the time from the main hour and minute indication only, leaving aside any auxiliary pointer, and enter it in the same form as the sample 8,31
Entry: 1,58
